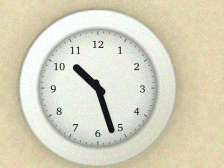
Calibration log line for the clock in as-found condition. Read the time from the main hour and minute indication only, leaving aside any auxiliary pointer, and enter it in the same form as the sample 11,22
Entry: 10,27
